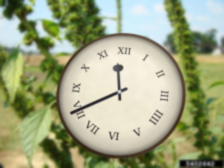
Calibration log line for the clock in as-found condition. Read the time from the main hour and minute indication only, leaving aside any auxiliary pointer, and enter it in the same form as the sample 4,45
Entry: 11,40
